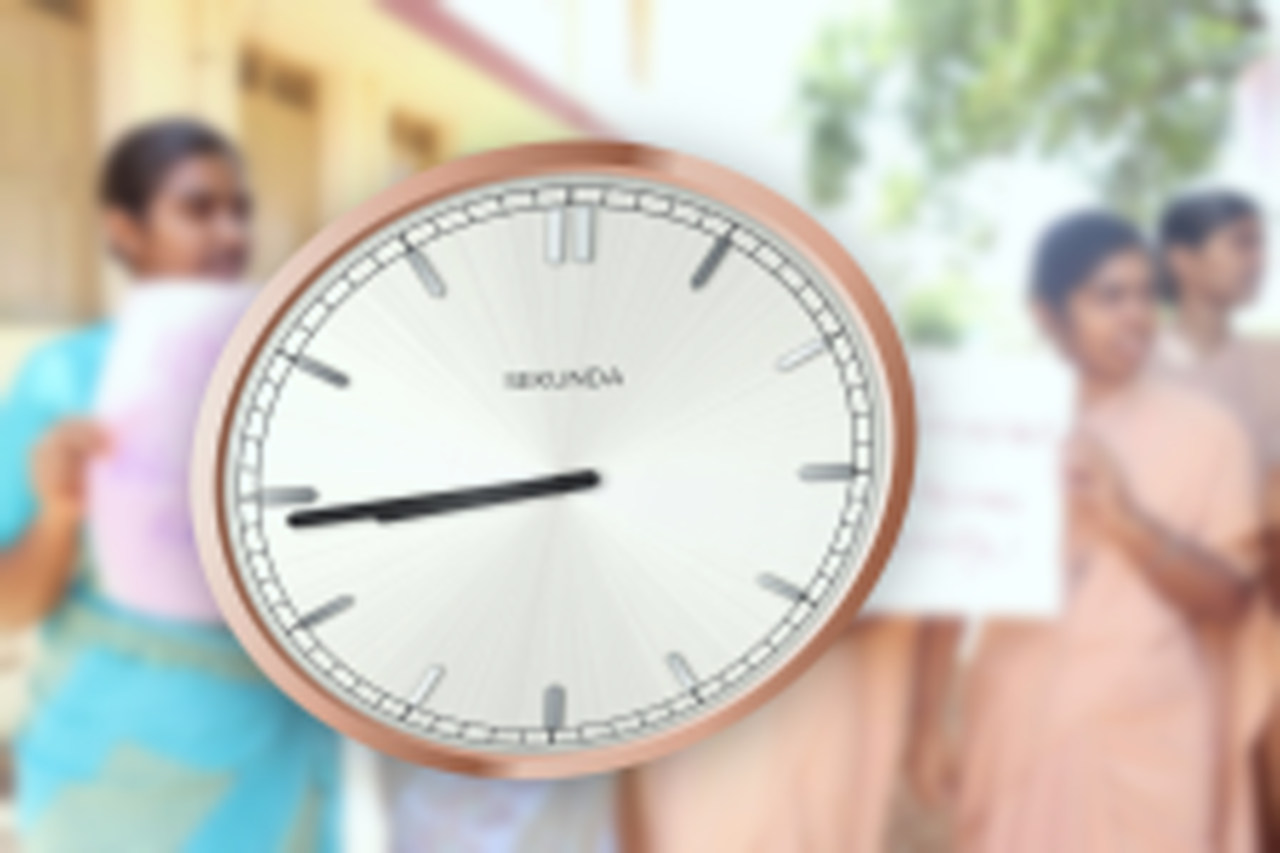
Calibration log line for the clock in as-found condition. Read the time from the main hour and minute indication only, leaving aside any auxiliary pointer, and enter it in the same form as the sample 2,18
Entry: 8,44
